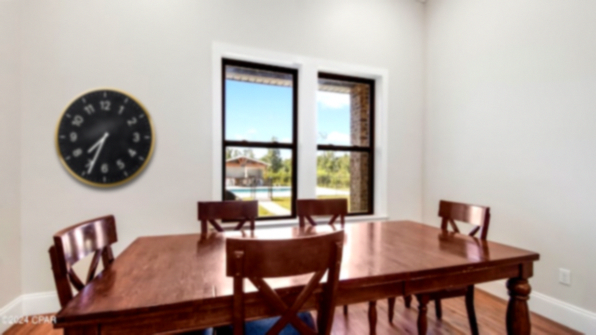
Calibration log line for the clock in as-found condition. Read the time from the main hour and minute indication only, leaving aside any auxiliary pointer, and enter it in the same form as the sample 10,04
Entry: 7,34
